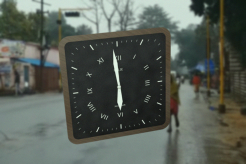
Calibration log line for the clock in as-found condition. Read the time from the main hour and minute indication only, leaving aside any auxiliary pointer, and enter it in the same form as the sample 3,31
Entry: 5,59
